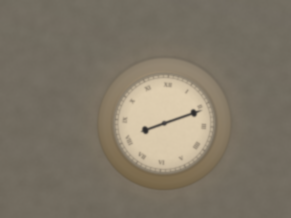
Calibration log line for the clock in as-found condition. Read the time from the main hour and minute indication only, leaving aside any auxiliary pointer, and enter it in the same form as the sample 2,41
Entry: 8,11
